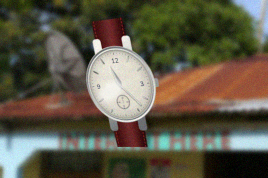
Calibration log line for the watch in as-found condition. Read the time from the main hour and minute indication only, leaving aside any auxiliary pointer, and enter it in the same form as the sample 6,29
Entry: 11,23
